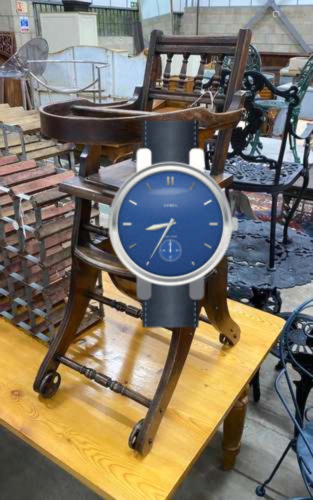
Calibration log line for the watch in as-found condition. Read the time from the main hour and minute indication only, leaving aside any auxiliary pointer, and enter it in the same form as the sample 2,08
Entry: 8,35
